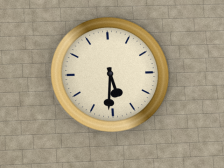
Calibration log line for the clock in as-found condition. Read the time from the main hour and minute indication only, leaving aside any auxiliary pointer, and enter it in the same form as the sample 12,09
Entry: 5,31
